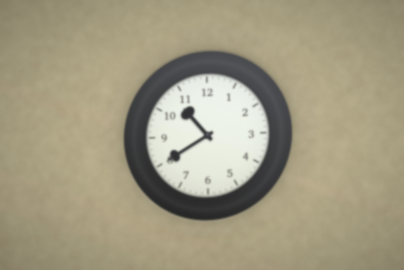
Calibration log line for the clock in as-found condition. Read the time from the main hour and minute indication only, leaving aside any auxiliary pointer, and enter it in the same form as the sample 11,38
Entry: 10,40
